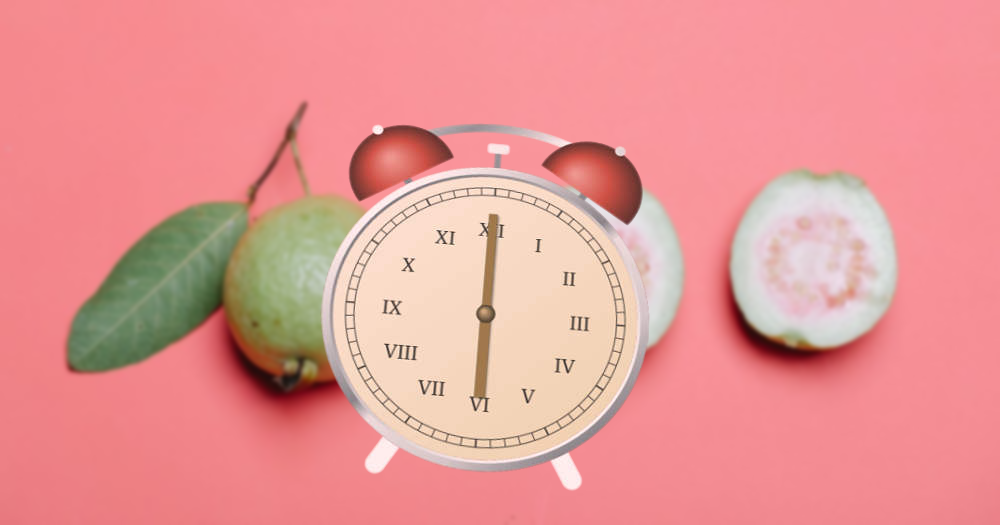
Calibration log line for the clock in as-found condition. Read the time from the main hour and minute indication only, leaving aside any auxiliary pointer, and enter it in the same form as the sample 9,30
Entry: 6,00
